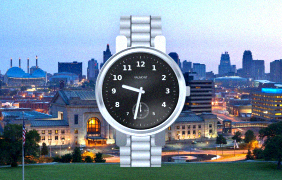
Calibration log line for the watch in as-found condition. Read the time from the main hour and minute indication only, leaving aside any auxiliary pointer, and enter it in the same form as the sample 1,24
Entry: 9,32
